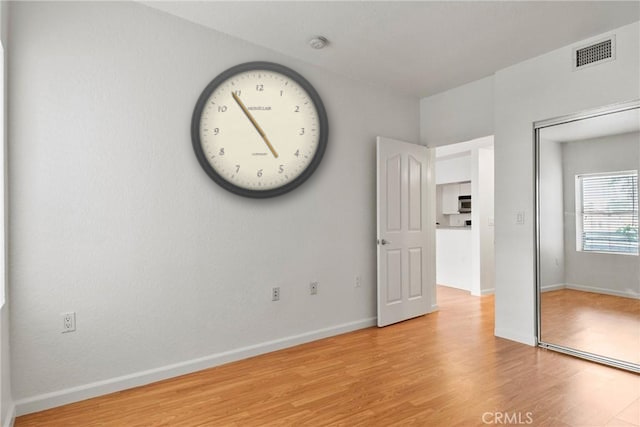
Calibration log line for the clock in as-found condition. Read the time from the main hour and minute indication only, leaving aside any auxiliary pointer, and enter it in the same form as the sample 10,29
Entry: 4,54
